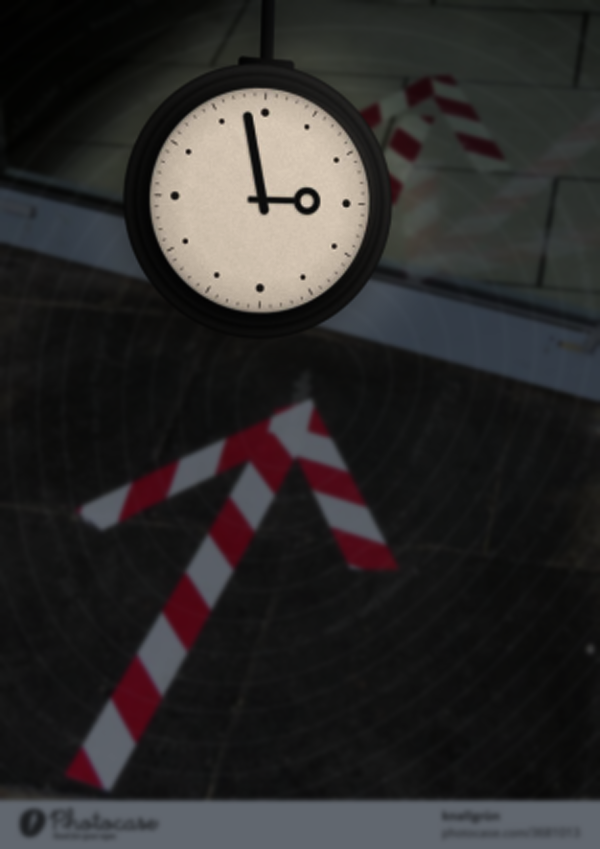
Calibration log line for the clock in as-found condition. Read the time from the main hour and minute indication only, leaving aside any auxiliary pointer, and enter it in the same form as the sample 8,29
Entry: 2,58
